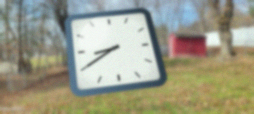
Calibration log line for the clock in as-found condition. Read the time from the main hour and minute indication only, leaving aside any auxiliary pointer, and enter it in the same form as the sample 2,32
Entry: 8,40
